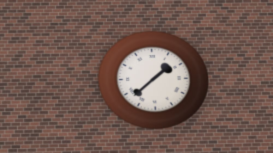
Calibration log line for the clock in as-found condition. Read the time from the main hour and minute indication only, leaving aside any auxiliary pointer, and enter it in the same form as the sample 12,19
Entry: 1,38
